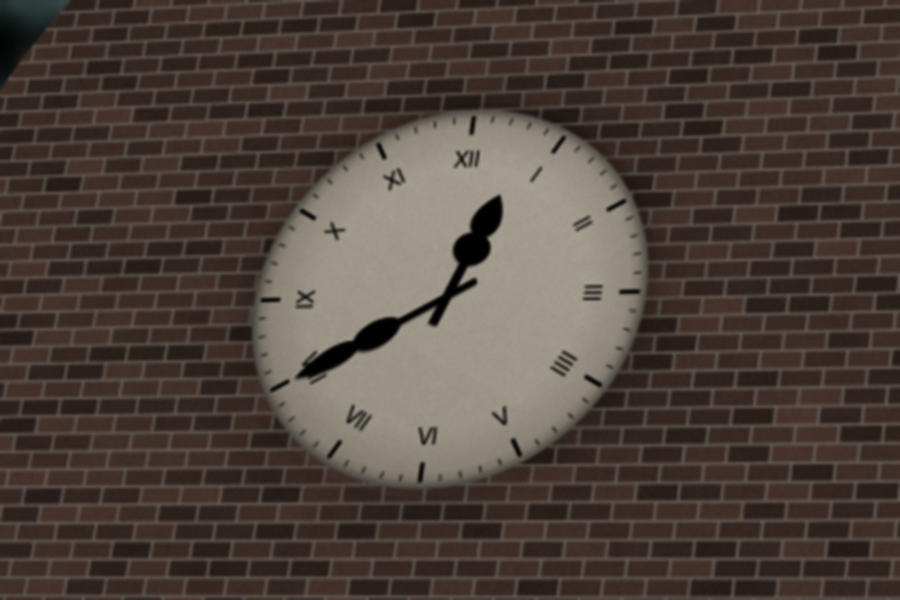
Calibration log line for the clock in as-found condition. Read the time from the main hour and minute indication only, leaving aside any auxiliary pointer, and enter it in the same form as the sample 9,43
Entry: 12,40
